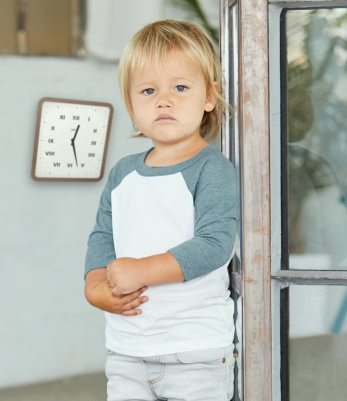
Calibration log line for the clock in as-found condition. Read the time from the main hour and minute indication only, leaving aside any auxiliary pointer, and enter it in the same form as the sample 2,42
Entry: 12,27
